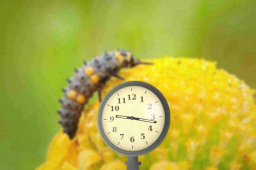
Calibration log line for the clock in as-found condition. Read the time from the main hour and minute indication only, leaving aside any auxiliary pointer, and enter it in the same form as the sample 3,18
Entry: 9,17
